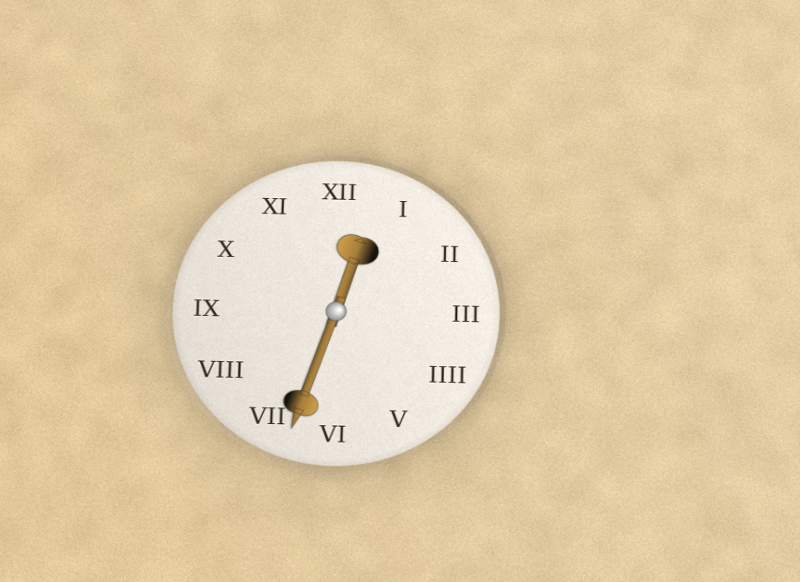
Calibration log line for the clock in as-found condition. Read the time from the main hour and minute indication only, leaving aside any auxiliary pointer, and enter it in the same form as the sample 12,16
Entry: 12,33
